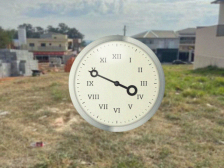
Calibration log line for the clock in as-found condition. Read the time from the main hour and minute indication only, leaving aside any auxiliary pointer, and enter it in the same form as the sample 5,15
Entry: 3,49
